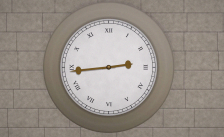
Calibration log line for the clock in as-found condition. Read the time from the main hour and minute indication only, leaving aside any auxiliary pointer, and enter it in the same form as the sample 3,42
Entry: 2,44
